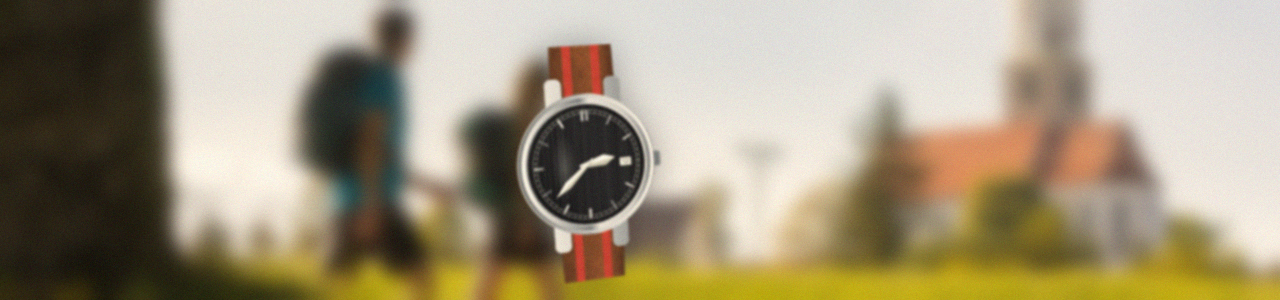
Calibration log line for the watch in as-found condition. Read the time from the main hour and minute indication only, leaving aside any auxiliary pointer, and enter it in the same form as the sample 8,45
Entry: 2,38
